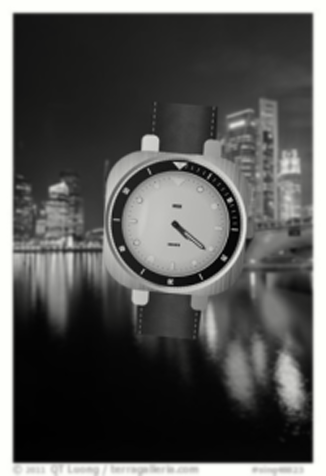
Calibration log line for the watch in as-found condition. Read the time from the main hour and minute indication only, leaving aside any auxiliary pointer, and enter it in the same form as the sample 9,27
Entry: 4,21
